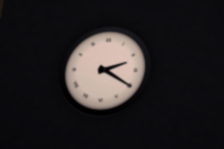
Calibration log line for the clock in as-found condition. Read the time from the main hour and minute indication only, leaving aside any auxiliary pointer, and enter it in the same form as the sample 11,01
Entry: 2,20
